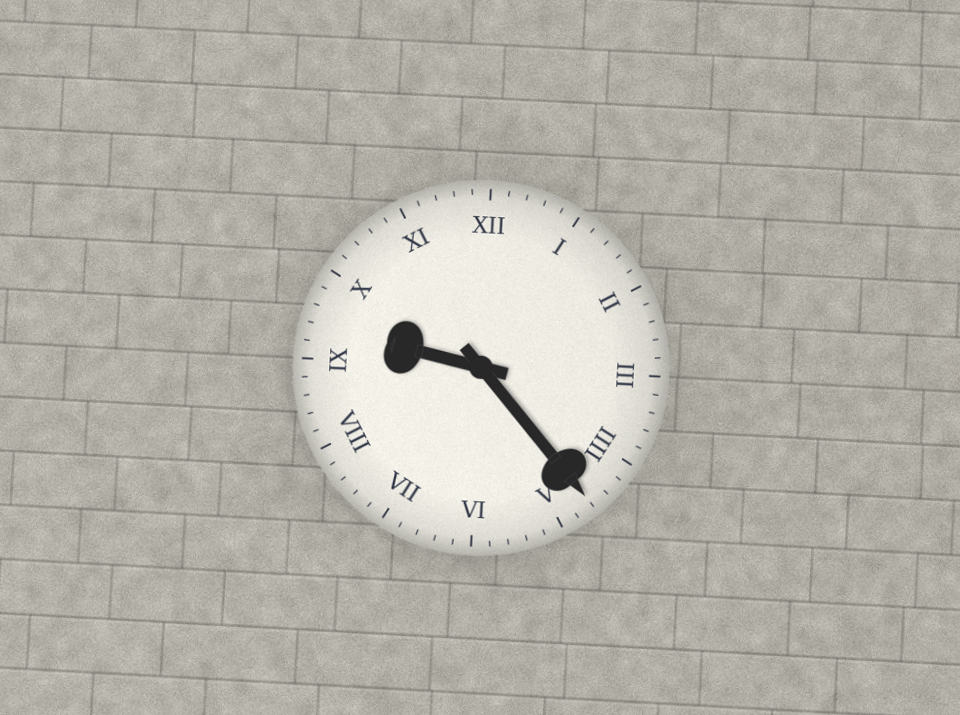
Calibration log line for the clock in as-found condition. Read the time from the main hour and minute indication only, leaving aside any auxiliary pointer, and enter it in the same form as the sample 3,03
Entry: 9,23
